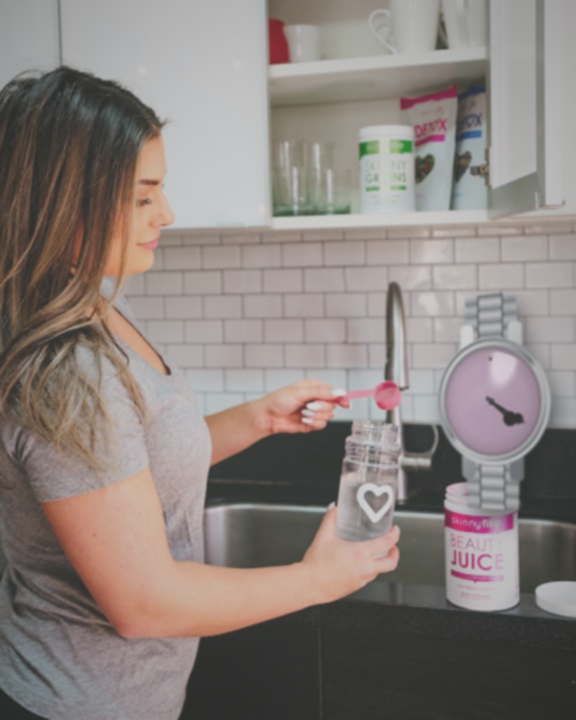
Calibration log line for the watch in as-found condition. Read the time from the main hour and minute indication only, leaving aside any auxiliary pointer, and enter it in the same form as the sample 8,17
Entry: 4,20
